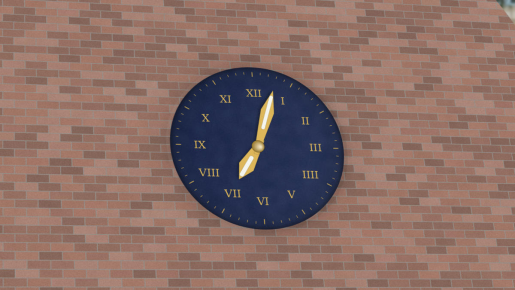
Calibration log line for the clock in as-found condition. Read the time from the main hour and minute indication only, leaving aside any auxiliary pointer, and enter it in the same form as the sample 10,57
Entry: 7,03
